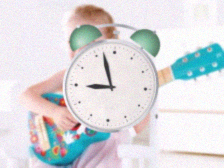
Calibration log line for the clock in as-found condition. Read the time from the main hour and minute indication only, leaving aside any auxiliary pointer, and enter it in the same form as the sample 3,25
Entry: 8,57
